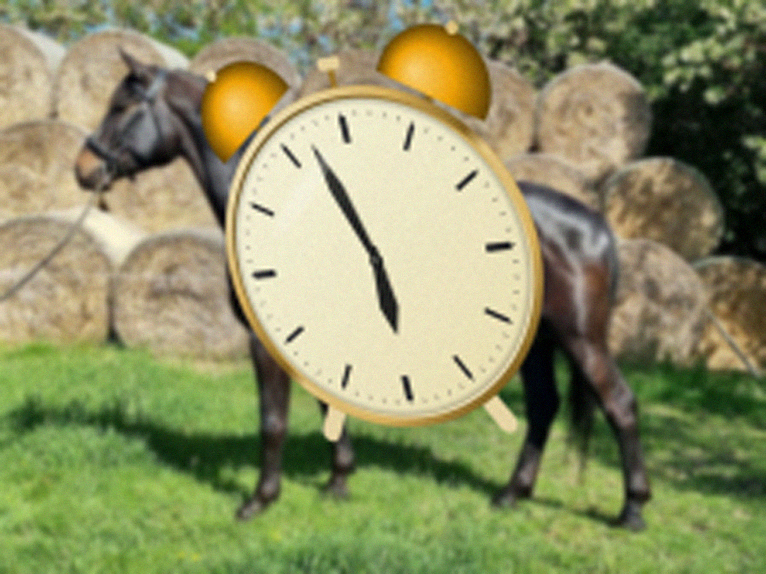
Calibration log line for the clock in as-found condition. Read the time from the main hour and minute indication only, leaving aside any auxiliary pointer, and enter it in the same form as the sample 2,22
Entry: 5,57
